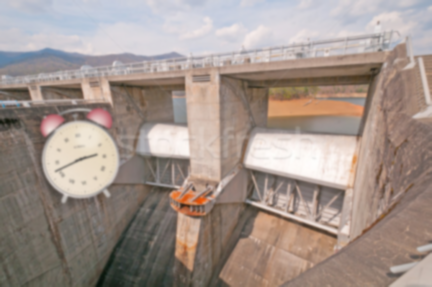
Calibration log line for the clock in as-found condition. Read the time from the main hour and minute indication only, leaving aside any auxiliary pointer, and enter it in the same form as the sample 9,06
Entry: 2,42
